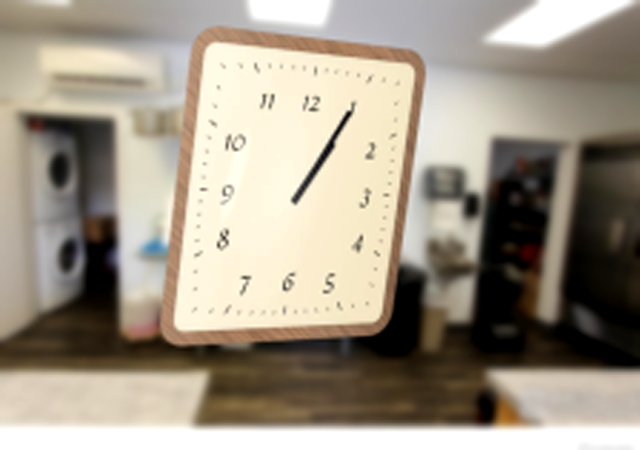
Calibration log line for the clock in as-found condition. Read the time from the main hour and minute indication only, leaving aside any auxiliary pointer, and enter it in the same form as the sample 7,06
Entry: 1,05
